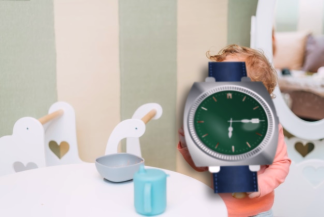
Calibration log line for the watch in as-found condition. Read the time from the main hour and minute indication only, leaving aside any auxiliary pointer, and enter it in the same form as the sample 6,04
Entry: 6,15
